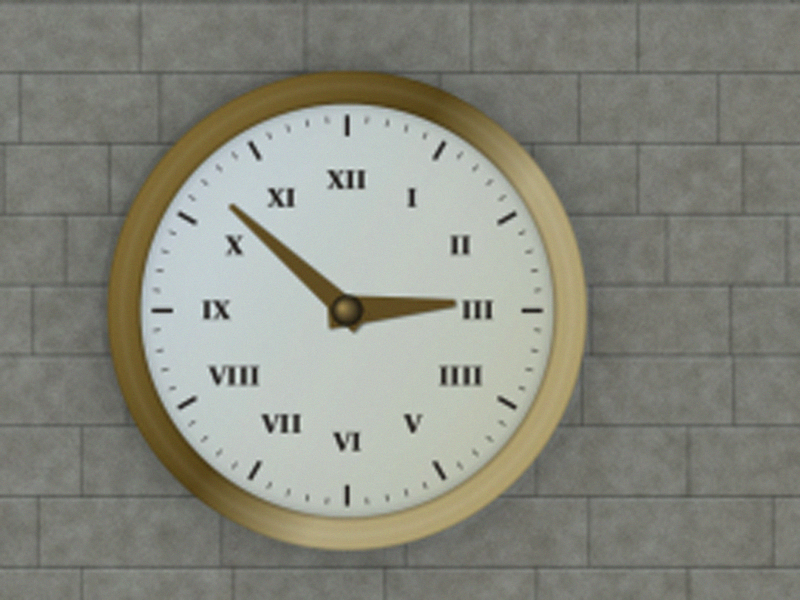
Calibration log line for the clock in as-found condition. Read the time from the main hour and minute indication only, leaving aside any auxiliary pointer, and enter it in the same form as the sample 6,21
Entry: 2,52
